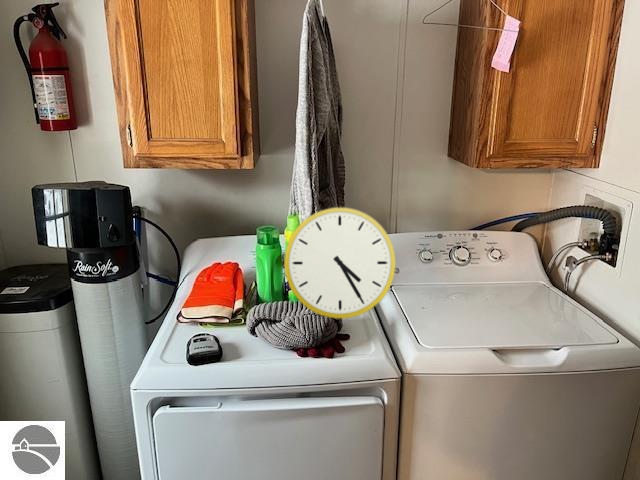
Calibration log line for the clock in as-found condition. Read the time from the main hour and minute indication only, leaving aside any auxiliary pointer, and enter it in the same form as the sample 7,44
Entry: 4,25
